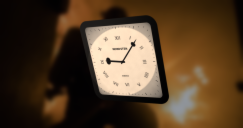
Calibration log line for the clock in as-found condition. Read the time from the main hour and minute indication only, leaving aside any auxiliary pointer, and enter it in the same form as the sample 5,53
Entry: 9,07
